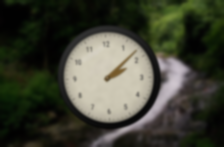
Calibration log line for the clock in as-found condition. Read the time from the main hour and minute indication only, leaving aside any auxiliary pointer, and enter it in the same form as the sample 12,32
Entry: 2,08
